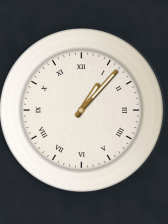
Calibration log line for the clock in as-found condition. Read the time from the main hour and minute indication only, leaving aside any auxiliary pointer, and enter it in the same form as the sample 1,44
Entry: 1,07
